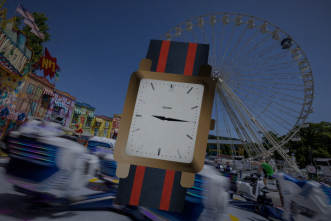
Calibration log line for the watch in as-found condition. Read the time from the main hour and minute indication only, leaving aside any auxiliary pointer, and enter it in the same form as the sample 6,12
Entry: 9,15
